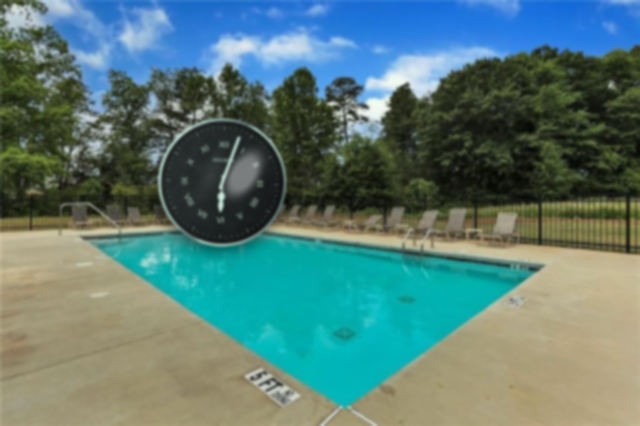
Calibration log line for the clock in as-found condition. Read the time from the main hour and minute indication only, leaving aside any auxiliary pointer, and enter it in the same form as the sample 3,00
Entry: 6,03
